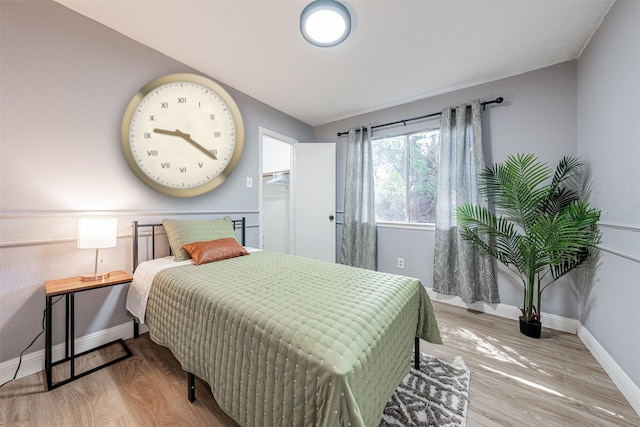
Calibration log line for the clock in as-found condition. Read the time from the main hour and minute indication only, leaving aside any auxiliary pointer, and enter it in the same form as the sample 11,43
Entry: 9,21
